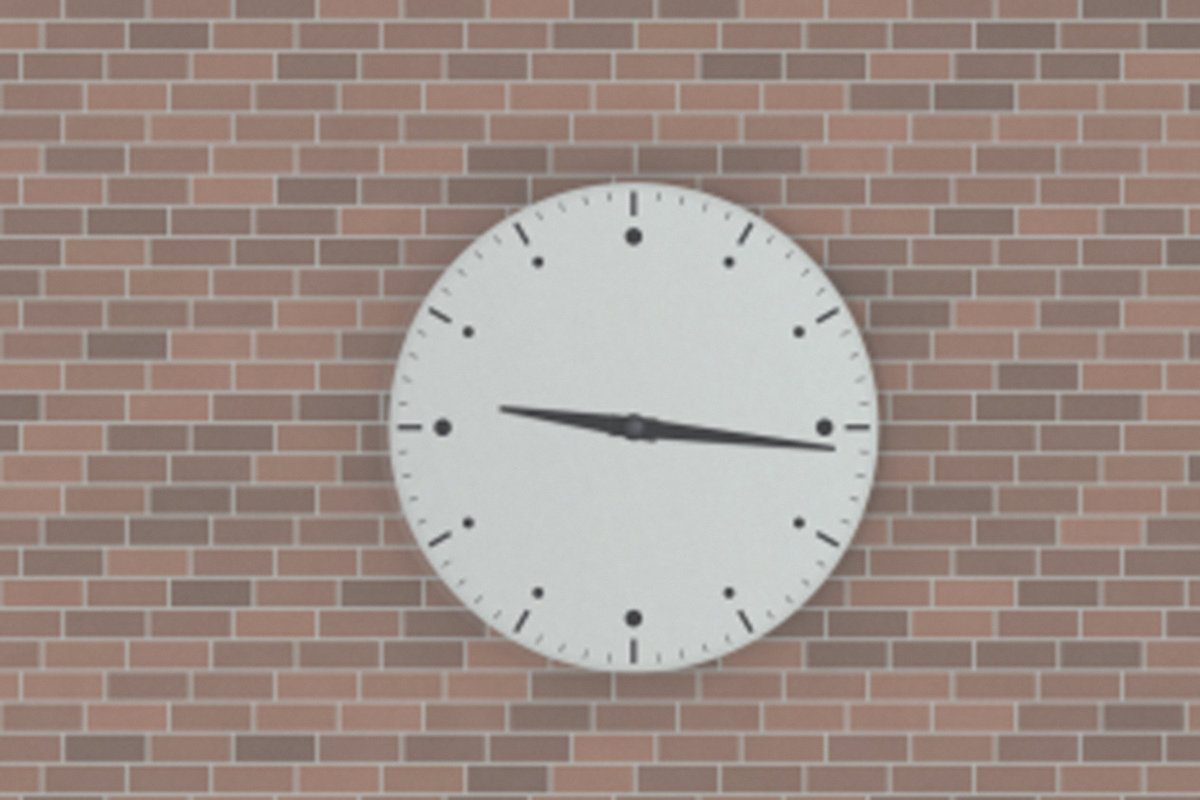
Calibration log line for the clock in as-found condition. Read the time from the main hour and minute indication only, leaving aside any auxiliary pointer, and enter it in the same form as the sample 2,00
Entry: 9,16
